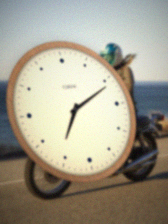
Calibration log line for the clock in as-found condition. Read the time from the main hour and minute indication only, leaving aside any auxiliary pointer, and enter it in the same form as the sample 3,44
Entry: 7,11
